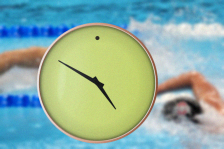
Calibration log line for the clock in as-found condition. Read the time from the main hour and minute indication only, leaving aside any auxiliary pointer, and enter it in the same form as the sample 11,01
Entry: 4,50
